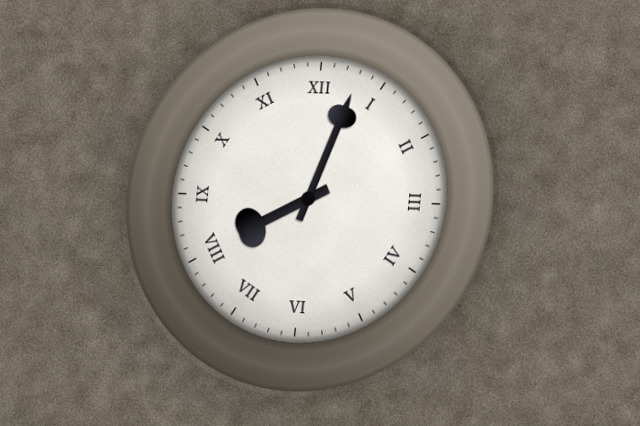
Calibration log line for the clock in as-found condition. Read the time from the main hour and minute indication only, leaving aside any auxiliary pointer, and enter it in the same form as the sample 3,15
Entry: 8,03
